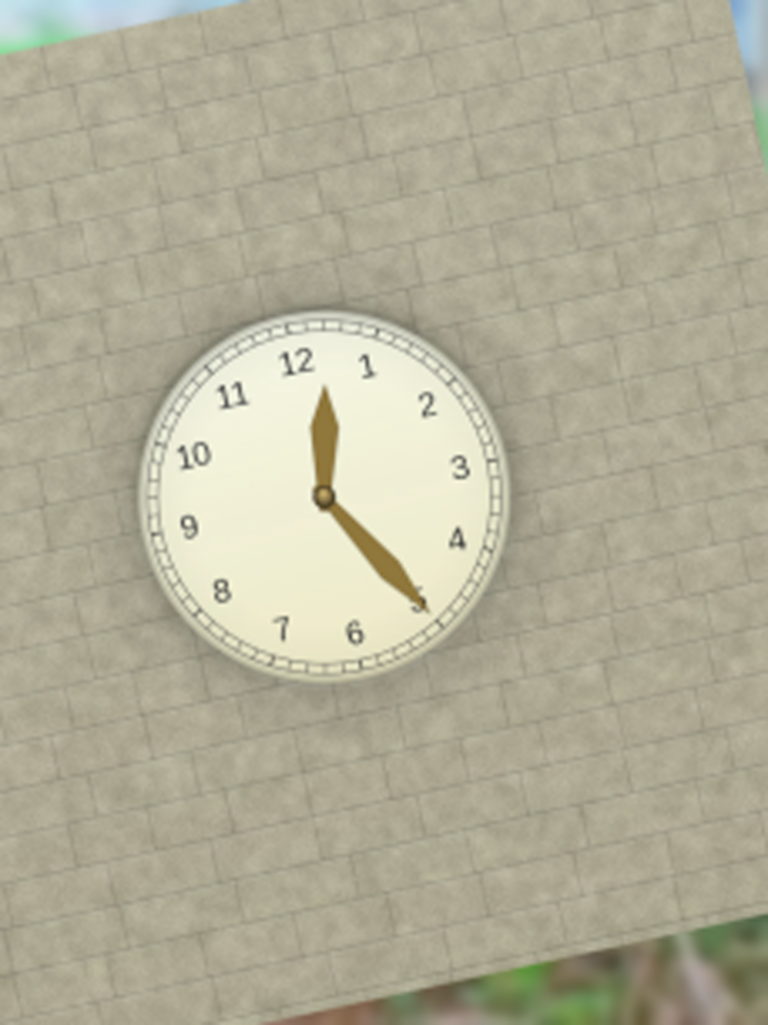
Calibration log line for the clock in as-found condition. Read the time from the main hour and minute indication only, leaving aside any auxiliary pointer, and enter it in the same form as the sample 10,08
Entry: 12,25
